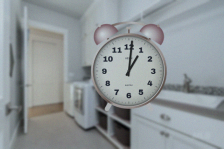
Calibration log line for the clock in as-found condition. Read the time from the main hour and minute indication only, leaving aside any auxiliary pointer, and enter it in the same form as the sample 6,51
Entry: 1,01
